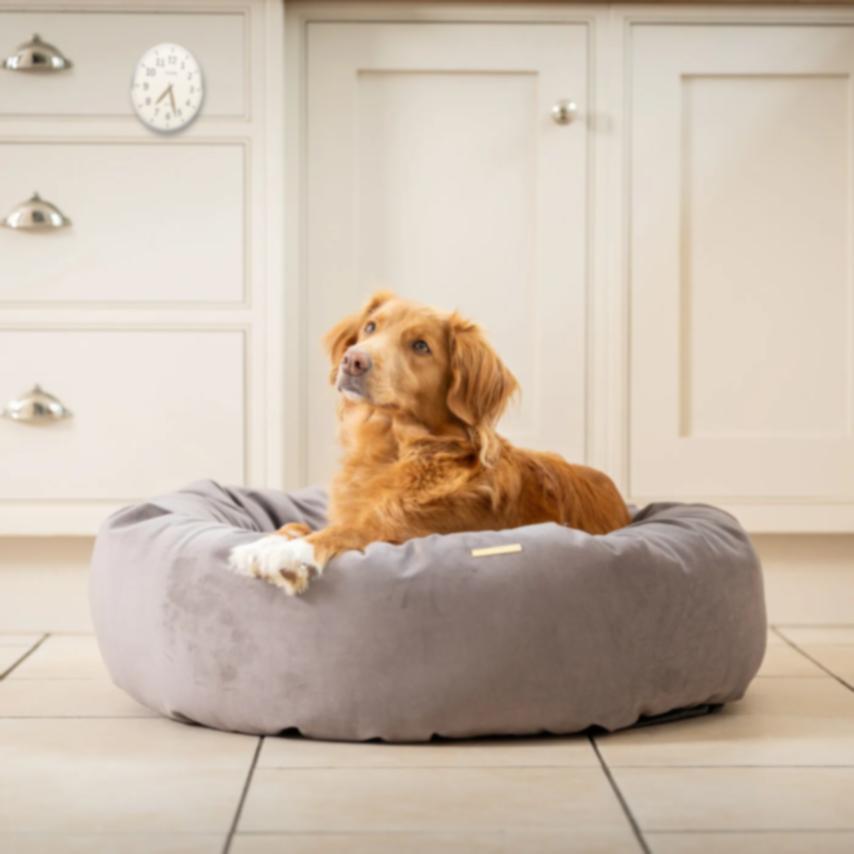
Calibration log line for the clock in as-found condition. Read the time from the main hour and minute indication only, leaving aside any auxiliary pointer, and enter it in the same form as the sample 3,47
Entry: 7,27
